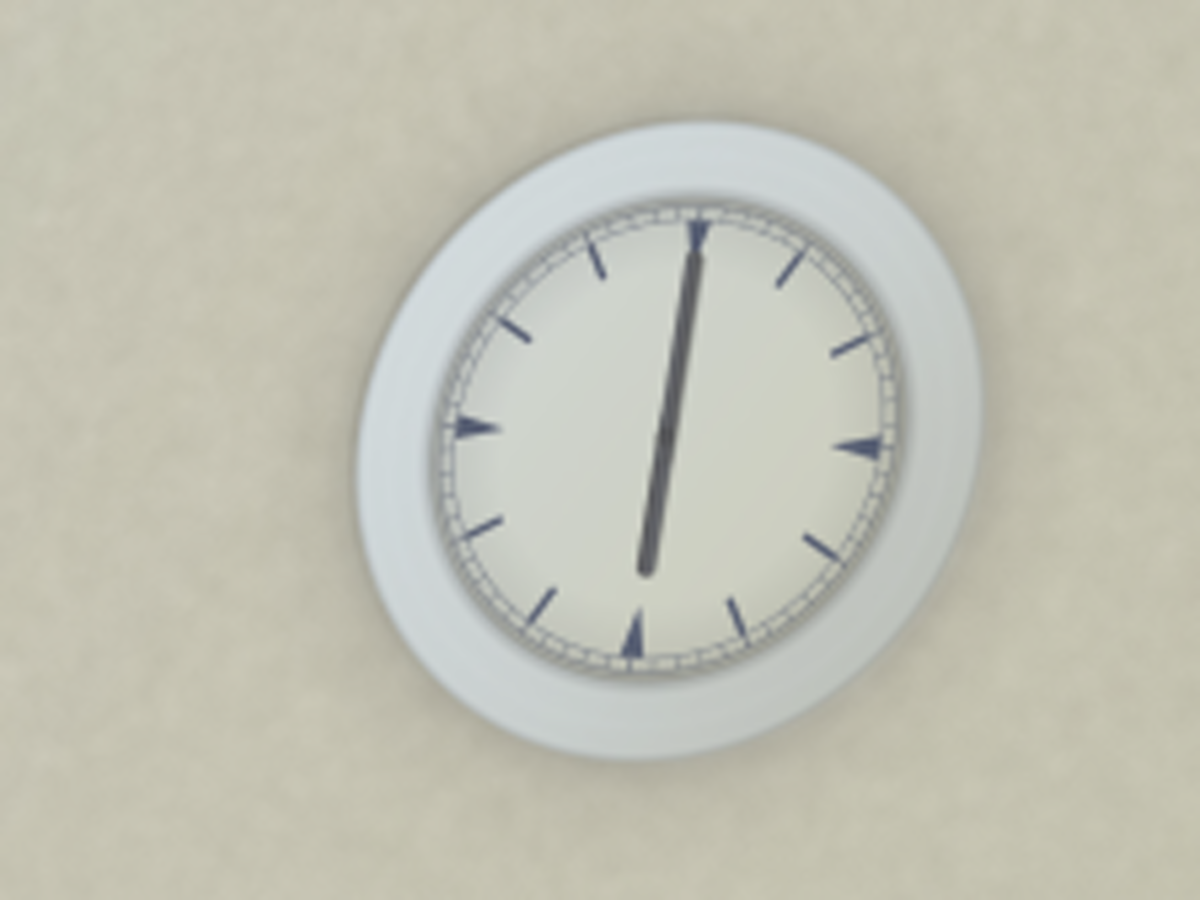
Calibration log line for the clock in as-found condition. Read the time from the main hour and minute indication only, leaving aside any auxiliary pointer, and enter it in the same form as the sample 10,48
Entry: 6,00
